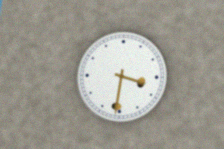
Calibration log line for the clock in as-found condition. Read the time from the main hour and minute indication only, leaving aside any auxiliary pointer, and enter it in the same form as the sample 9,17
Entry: 3,31
